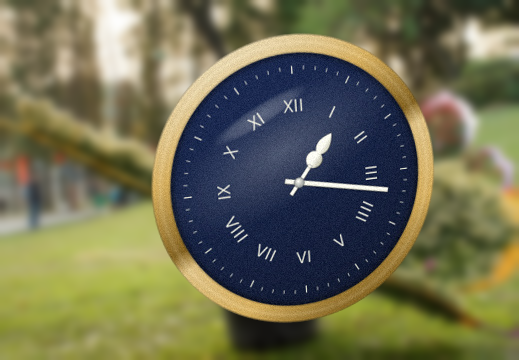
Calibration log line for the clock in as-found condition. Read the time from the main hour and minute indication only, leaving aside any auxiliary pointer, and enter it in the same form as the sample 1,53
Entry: 1,17
